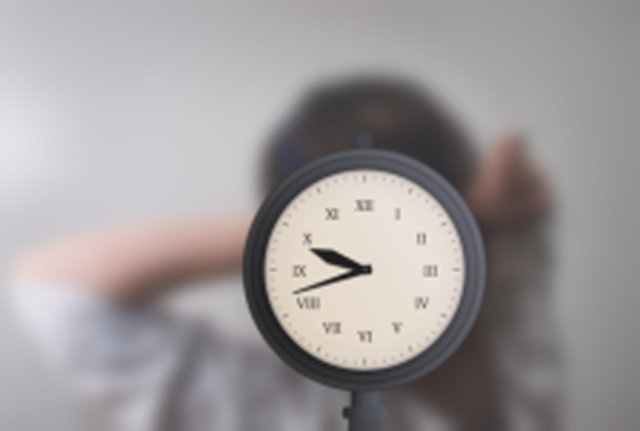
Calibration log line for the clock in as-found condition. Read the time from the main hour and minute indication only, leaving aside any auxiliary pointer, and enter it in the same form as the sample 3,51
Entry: 9,42
